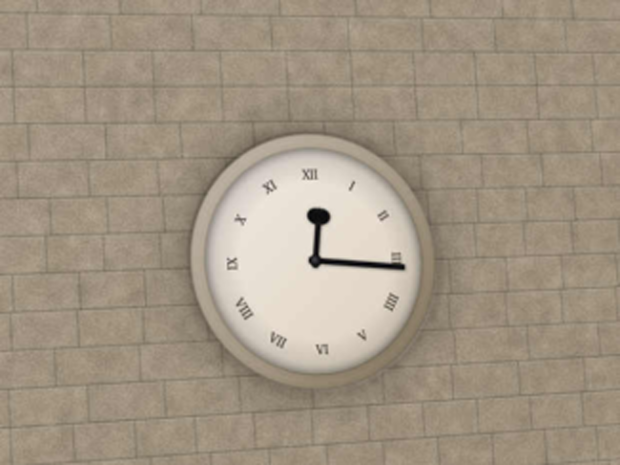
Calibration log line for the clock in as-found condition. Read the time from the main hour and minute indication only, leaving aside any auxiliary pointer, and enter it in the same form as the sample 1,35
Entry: 12,16
